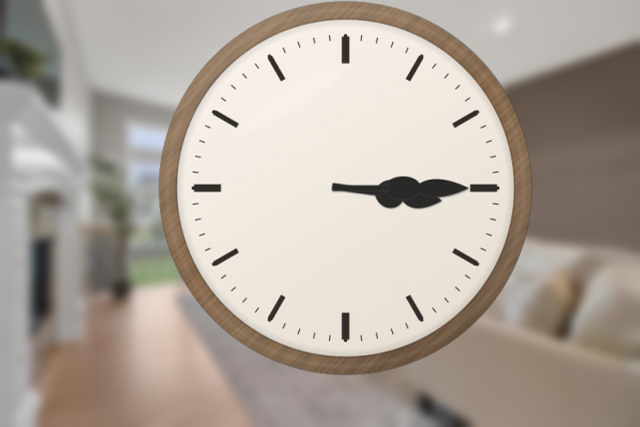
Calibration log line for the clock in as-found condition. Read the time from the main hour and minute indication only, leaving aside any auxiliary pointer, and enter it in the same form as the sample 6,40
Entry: 3,15
